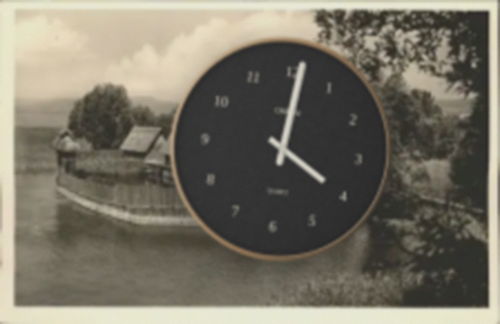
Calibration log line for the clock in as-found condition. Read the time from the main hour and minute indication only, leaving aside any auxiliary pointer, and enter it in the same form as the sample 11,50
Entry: 4,01
